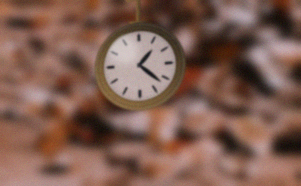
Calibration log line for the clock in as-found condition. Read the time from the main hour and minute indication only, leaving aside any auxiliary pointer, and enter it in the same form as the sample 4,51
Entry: 1,22
